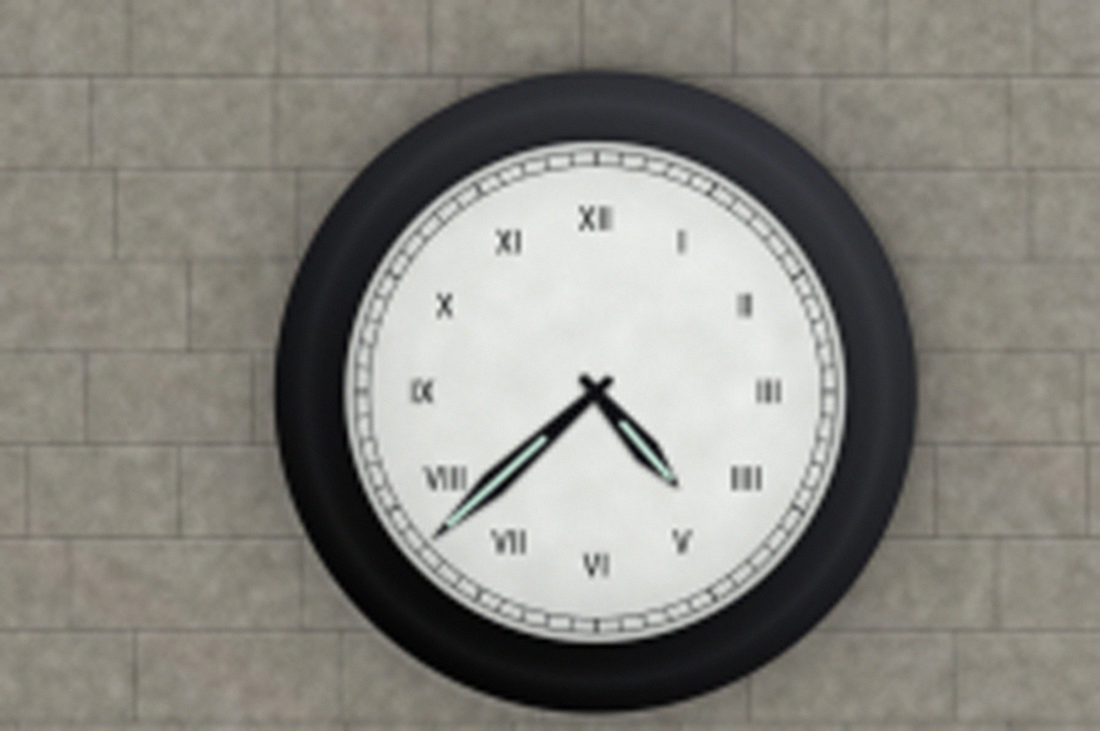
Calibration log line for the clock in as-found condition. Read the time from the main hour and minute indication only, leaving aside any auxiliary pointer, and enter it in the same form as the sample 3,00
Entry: 4,38
